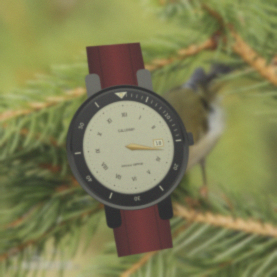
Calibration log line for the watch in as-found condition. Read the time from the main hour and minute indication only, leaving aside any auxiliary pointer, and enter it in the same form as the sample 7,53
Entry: 3,17
